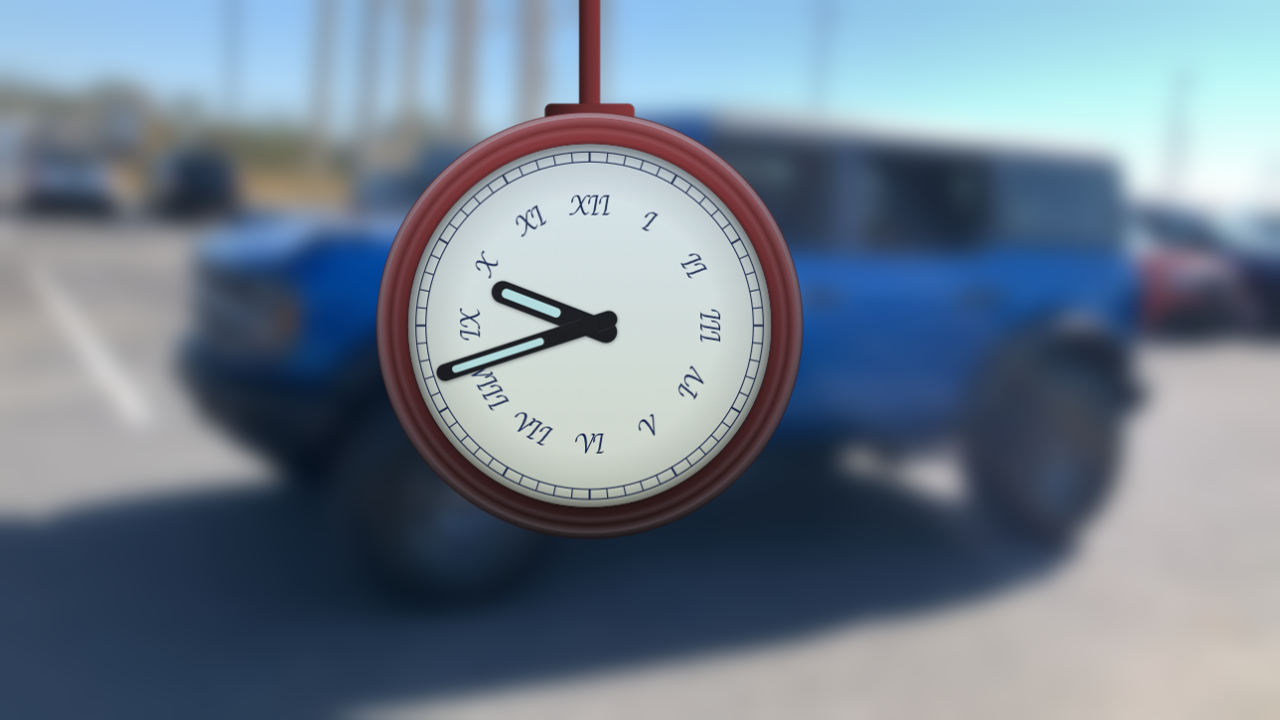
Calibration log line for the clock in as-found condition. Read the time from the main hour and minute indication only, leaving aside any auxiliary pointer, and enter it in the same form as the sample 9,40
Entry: 9,42
